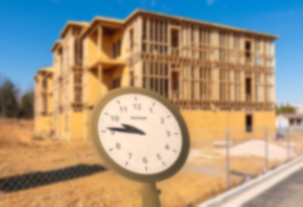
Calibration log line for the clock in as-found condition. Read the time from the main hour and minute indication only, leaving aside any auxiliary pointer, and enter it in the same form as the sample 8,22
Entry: 9,46
